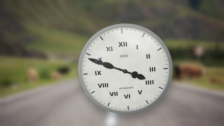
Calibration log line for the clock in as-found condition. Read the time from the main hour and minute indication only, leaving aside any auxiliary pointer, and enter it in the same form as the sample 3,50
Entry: 3,49
